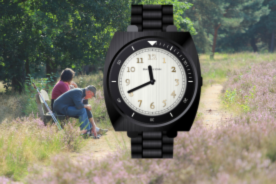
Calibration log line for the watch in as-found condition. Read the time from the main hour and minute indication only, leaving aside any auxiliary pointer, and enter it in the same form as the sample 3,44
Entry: 11,41
